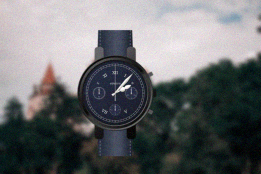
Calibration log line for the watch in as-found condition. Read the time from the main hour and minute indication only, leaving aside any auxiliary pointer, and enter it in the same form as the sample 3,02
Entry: 2,07
